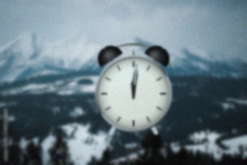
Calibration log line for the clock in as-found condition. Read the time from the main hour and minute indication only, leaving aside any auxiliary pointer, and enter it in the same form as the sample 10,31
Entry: 12,01
